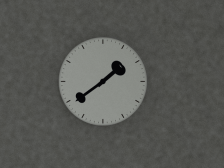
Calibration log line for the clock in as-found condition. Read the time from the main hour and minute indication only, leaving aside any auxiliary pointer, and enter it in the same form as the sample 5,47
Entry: 1,39
